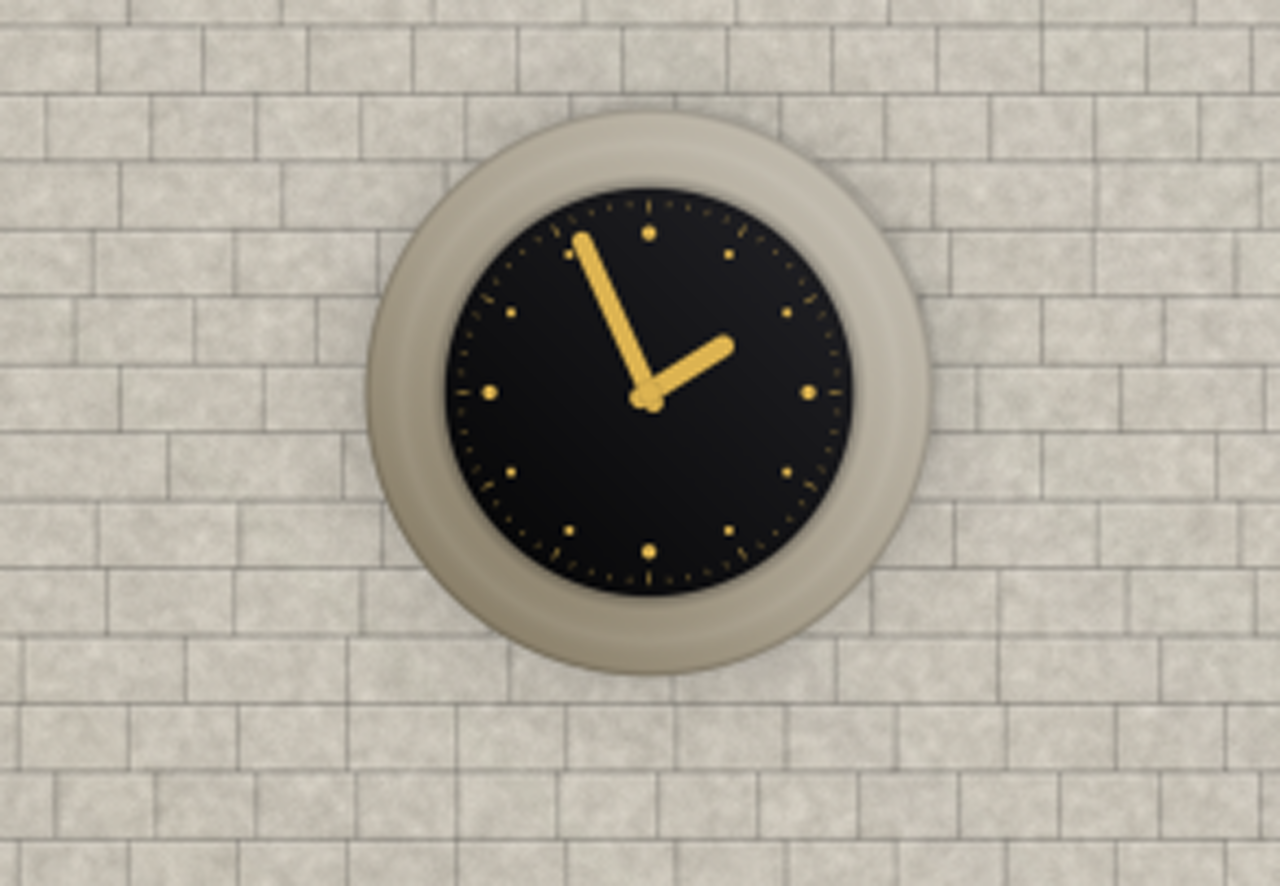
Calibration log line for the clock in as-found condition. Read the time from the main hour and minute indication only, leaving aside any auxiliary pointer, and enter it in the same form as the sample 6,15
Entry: 1,56
